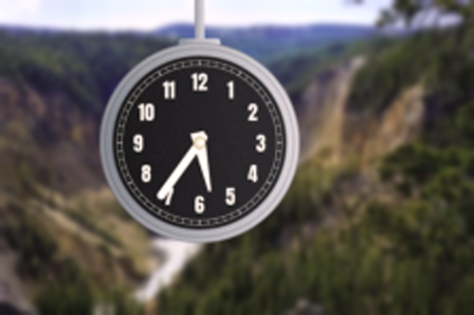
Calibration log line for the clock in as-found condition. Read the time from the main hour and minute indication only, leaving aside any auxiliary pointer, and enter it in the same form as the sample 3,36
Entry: 5,36
